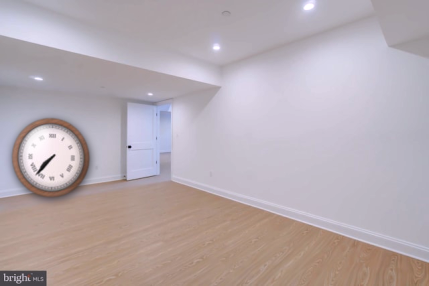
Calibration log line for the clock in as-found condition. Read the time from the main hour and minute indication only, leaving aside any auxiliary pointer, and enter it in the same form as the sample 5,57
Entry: 7,37
